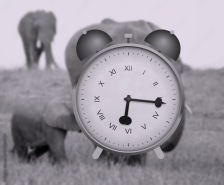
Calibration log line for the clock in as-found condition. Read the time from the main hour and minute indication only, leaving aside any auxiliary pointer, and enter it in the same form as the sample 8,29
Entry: 6,16
